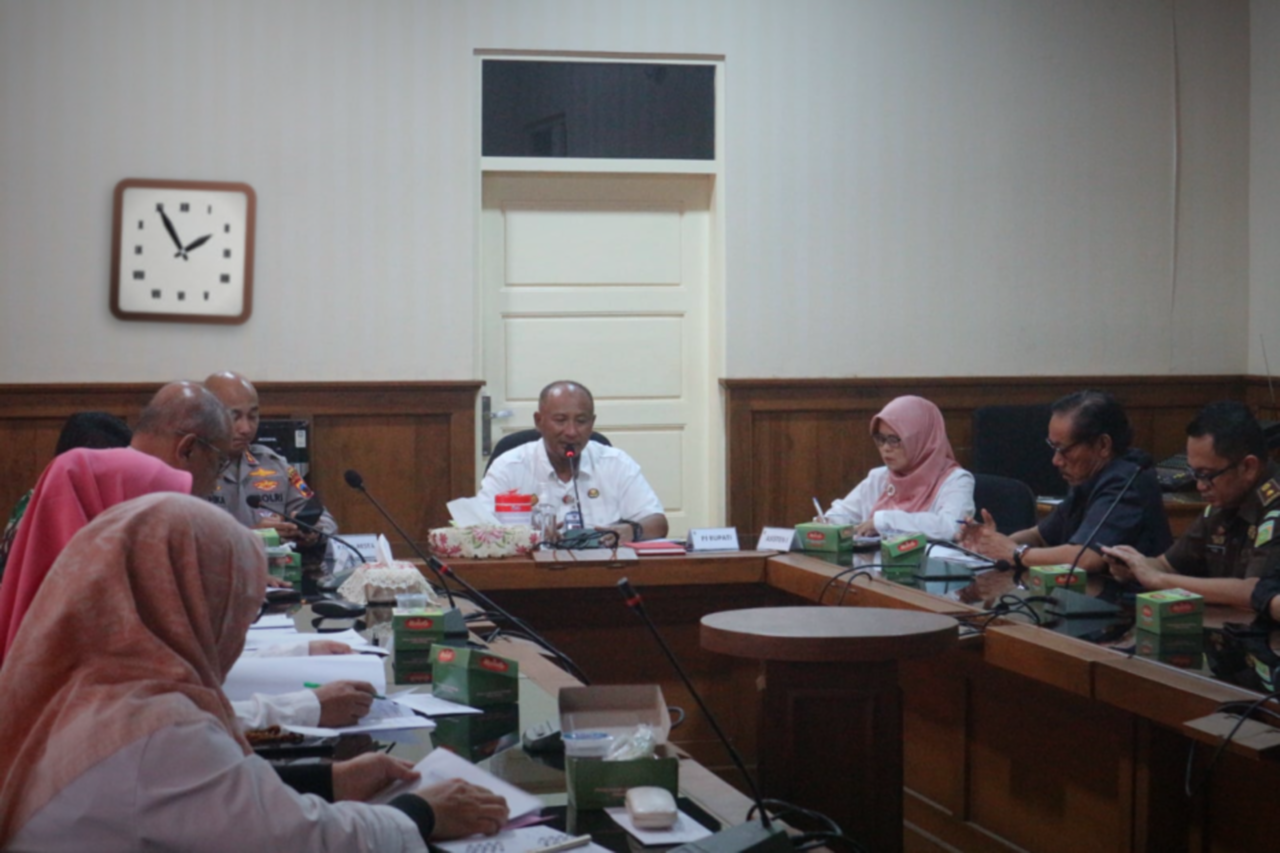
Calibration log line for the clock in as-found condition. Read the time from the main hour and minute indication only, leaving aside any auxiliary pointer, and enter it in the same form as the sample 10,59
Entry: 1,55
